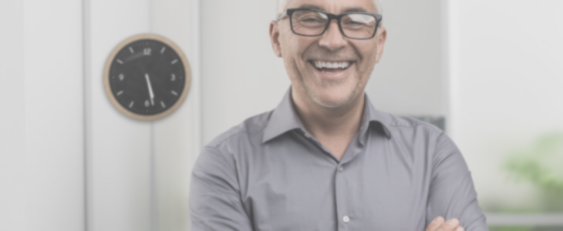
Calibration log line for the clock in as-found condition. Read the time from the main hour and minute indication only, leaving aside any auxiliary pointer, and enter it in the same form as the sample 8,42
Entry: 5,28
